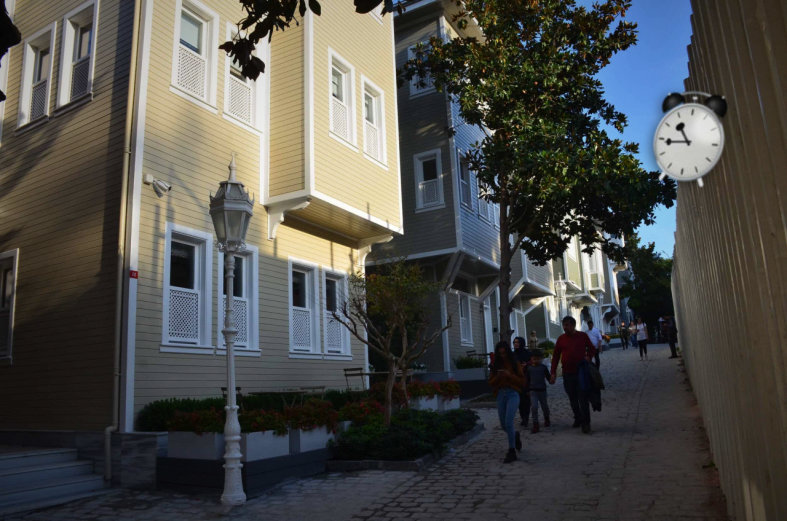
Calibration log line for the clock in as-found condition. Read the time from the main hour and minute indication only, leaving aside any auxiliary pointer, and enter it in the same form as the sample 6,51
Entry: 10,44
